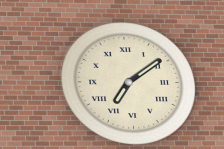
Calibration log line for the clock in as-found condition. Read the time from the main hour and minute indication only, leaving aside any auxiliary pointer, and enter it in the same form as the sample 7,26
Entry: 7,09
